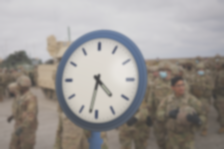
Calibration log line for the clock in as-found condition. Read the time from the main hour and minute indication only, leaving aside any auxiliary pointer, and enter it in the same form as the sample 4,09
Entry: 4,32
